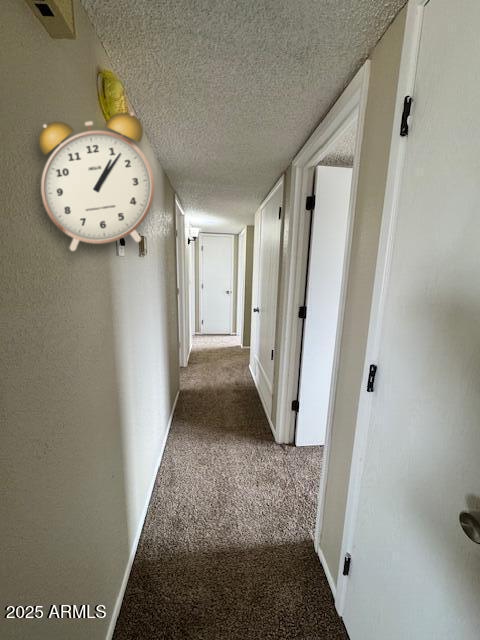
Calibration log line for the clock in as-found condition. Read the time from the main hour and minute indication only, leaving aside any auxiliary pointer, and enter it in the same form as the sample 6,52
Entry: 1,07
